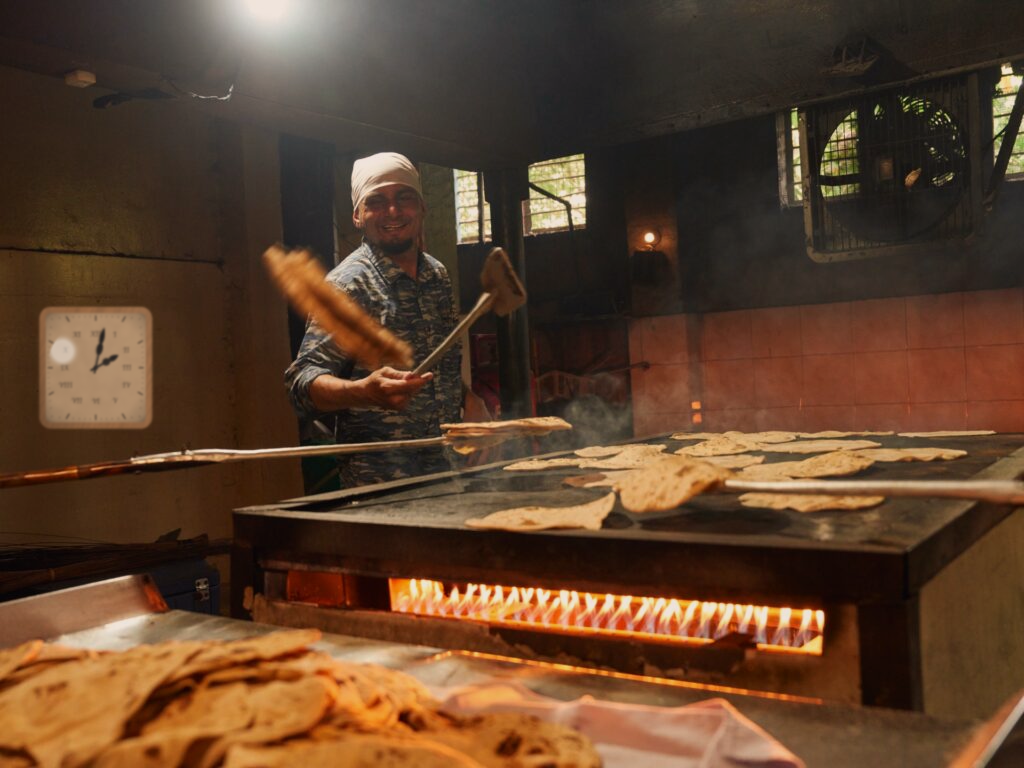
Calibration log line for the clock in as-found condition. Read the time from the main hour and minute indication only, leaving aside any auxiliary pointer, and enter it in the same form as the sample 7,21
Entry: 2,02
